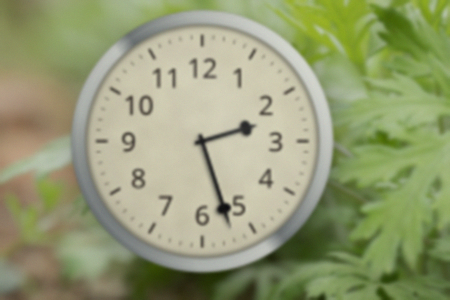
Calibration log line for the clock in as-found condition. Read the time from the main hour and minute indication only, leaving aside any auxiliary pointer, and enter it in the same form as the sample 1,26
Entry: 2,27
